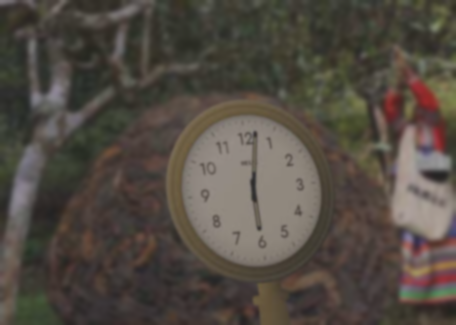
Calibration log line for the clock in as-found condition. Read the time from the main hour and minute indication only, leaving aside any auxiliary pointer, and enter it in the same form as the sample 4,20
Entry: 6,02
